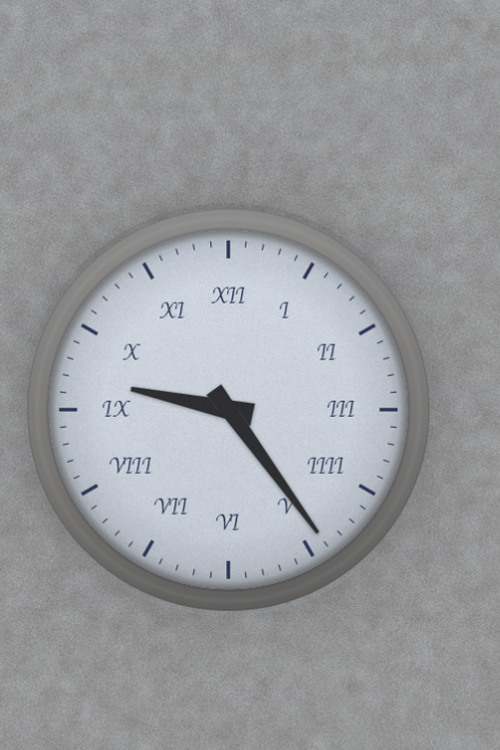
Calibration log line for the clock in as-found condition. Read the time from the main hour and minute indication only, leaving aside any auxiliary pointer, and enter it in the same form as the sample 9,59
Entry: 9,24
